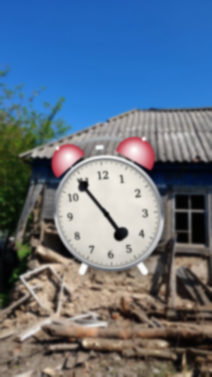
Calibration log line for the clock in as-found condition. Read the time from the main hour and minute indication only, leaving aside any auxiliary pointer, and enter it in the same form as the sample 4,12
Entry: 4,54
